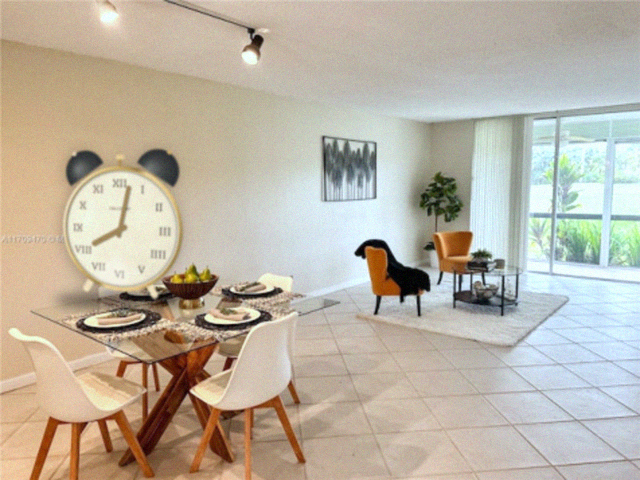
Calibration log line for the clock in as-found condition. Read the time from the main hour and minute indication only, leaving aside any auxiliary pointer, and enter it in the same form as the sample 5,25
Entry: 8,02
